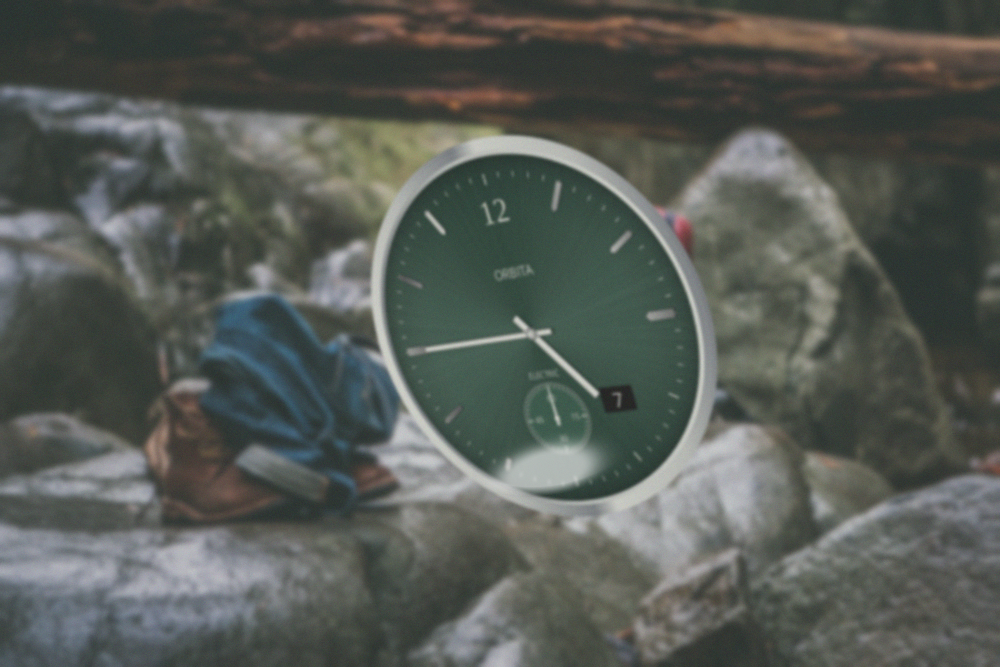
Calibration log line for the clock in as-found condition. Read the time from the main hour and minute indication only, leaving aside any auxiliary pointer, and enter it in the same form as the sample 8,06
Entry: 4,45
